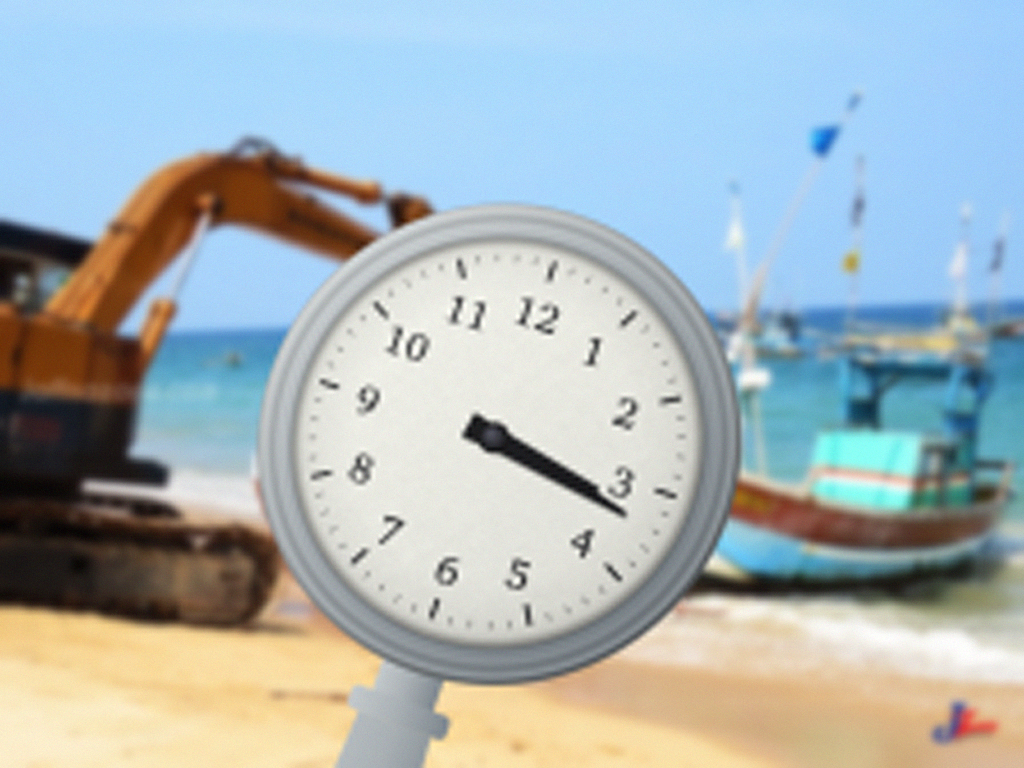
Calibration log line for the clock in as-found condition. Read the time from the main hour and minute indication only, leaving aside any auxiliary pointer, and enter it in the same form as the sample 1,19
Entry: 3,17
